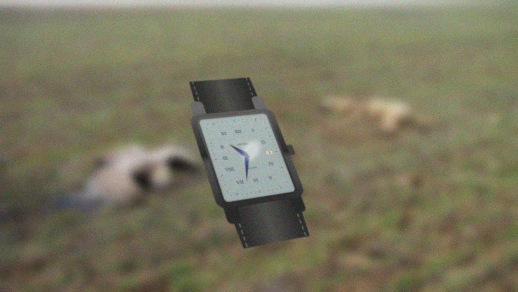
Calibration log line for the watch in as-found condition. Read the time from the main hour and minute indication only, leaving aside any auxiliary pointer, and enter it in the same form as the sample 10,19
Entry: 10,33
